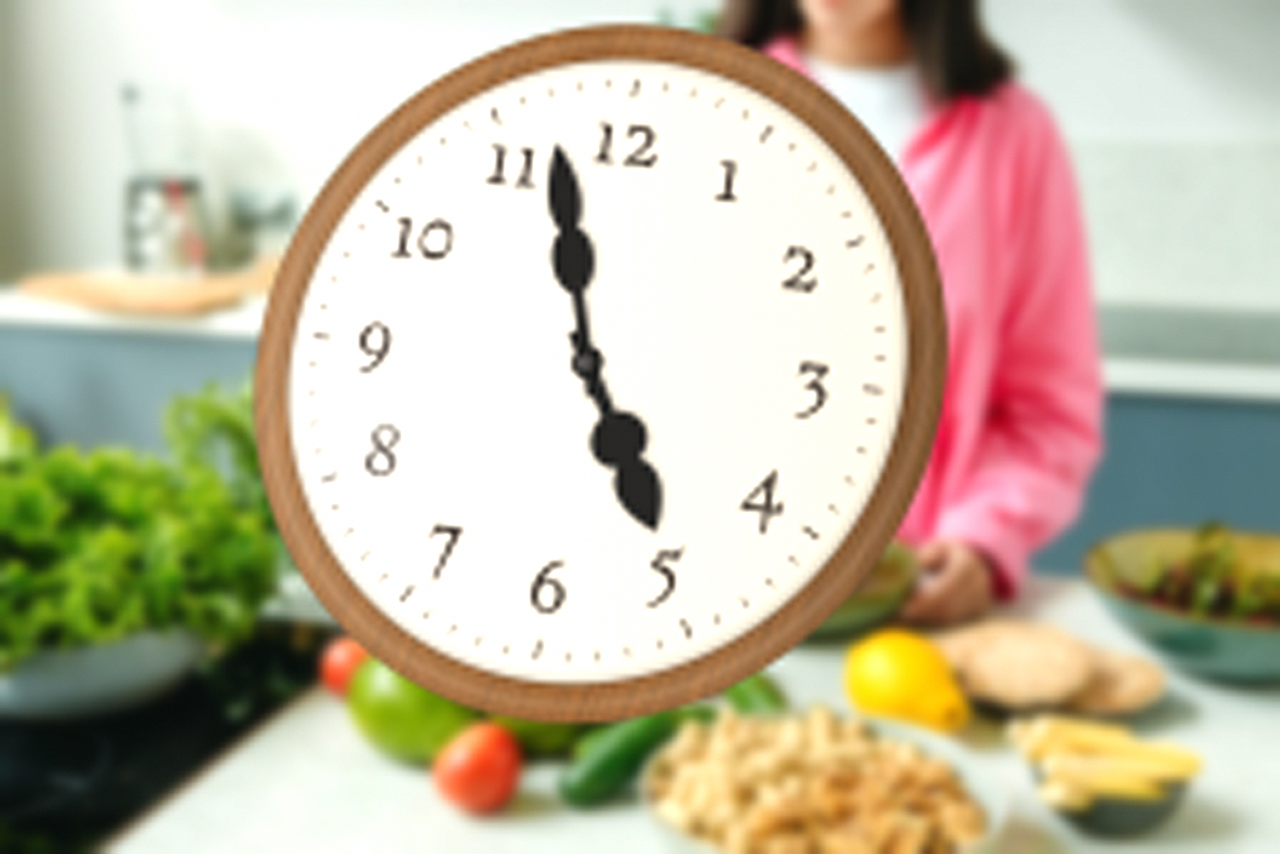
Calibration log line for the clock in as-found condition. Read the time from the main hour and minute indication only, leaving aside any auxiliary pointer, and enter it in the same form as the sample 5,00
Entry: 4,57
